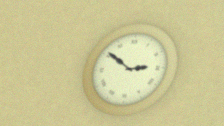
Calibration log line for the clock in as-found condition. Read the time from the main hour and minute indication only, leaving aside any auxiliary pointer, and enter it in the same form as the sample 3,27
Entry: 2,51
